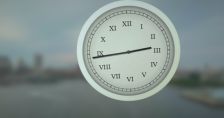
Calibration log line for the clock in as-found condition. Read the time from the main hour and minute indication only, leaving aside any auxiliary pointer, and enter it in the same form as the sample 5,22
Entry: 2,44
